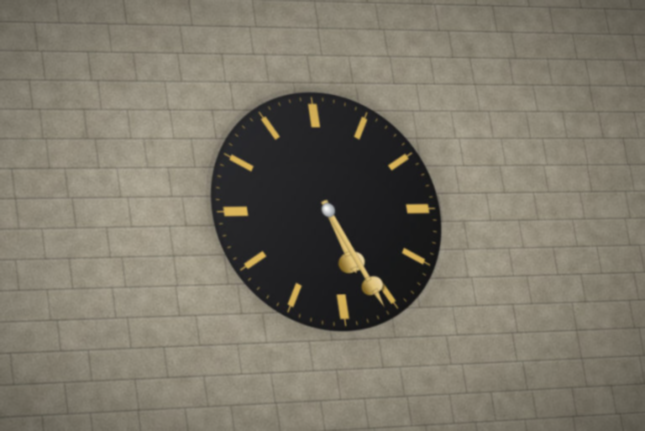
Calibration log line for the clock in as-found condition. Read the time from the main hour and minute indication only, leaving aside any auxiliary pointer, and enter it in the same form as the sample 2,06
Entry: 5,26
